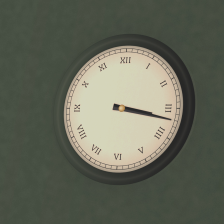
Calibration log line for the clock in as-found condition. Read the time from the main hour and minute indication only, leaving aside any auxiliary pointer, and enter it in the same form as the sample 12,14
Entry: 3,17
